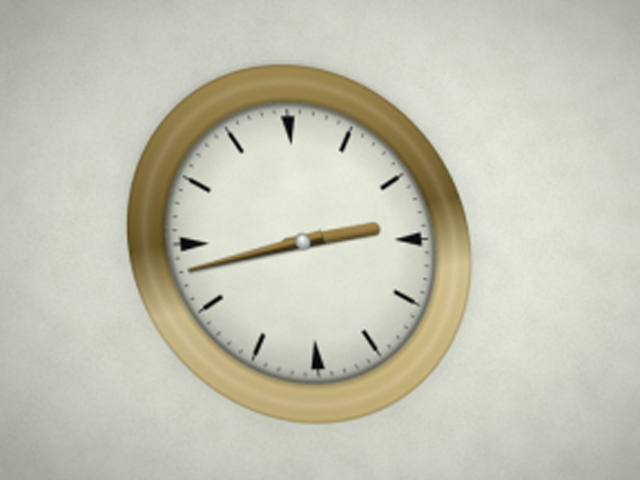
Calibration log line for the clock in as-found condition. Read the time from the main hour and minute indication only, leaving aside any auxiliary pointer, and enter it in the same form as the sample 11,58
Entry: 2,43
